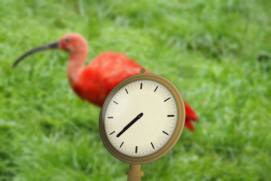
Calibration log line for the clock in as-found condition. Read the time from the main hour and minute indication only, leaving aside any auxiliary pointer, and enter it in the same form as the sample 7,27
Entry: 7,38
